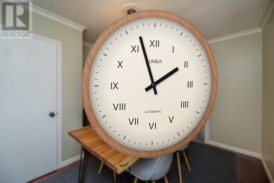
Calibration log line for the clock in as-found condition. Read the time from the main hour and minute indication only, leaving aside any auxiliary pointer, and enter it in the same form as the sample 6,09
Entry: 1,57
